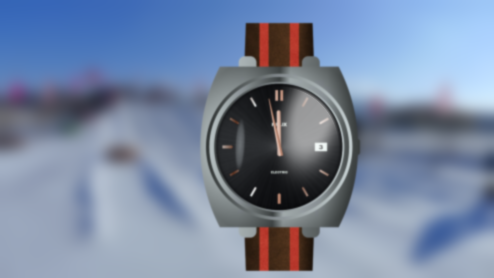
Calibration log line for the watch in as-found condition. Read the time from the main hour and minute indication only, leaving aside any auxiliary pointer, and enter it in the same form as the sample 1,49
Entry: 11,58
